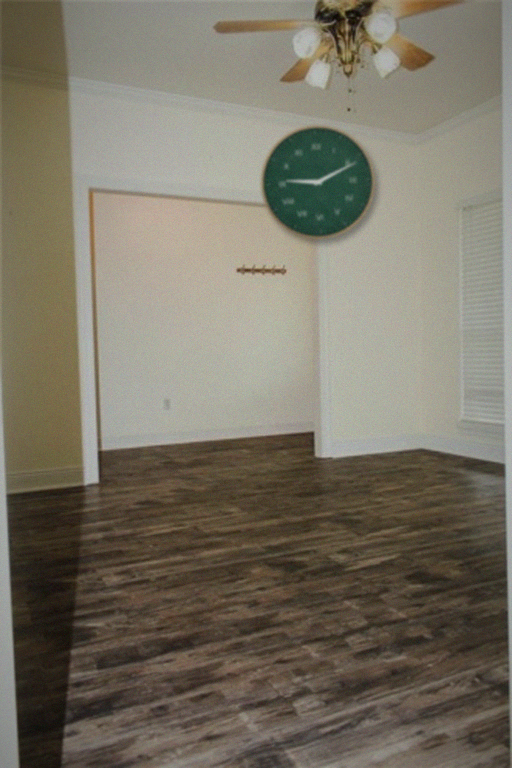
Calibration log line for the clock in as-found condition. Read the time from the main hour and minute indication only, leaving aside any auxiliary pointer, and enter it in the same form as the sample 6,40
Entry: 9,11
